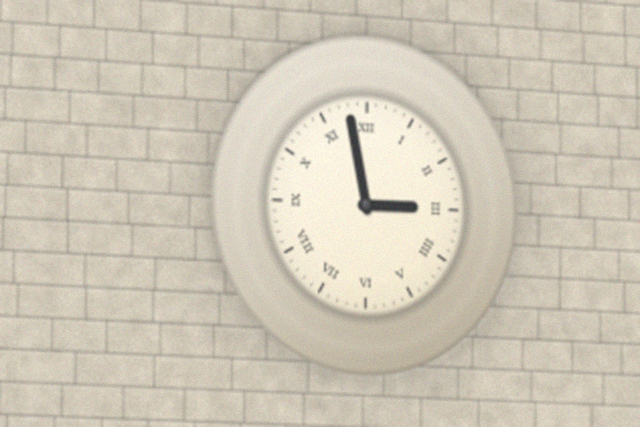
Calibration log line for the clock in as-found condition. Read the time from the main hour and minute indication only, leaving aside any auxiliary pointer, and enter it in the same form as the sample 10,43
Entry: 2,58
